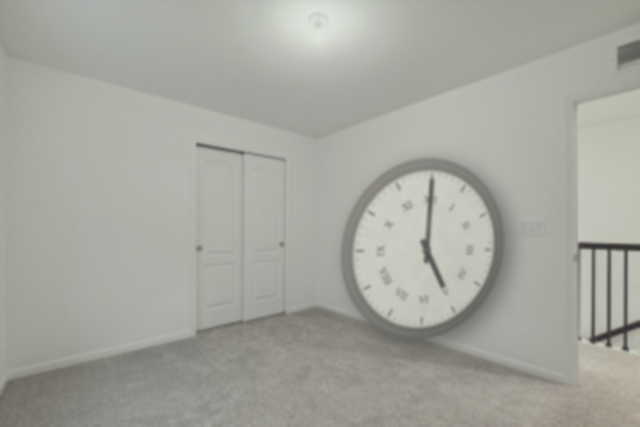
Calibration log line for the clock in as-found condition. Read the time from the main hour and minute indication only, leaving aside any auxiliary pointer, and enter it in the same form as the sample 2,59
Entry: 5,00
